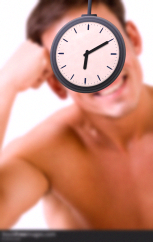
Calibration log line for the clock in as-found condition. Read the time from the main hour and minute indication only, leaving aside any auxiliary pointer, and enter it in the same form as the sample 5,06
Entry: 6,10
